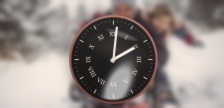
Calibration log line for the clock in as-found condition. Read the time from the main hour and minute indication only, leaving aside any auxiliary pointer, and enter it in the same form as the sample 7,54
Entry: 2,01
